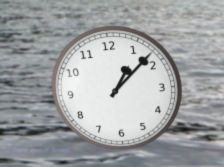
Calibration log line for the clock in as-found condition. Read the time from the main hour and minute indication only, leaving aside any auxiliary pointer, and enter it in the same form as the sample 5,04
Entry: 1,08
